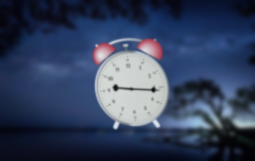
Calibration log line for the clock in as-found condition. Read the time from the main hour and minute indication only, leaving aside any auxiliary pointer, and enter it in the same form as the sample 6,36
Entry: 9,16
